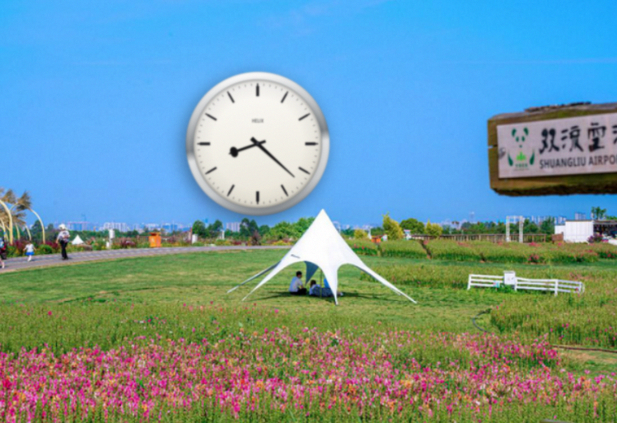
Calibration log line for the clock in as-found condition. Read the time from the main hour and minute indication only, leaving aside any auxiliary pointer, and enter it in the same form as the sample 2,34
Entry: 8,22
